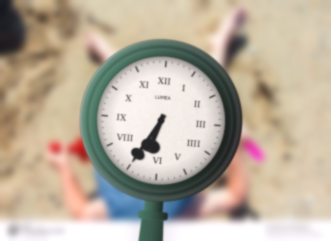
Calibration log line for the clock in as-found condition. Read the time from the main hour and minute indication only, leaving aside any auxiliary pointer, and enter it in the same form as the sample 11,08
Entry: 6,35
